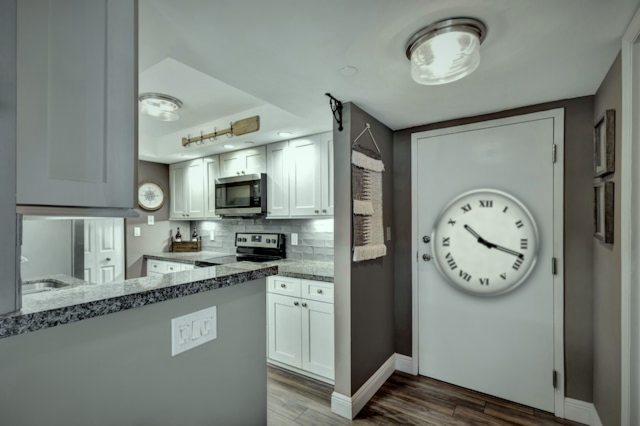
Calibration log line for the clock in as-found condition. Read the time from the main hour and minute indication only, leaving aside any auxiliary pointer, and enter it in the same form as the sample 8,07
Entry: 10,18
